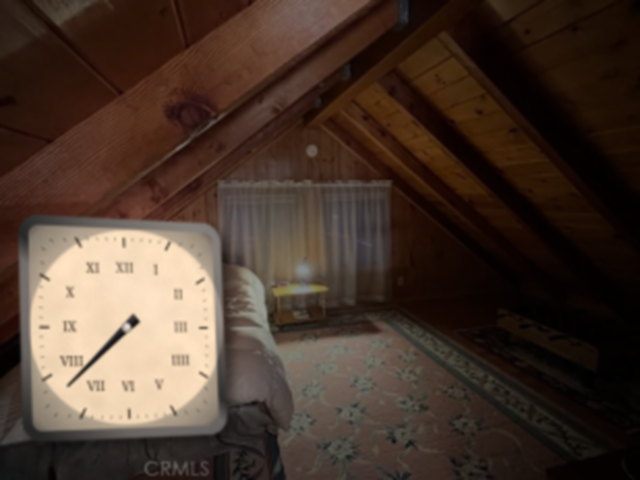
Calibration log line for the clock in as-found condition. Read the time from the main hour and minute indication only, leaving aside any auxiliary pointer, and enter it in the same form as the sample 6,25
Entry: 7,38
